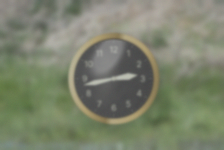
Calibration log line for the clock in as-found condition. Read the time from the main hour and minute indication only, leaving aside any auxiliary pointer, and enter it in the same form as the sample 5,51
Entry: 2,43
